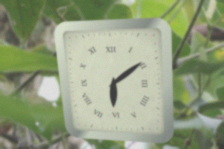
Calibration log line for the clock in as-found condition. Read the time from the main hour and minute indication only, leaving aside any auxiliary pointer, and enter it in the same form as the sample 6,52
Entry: 6,09
